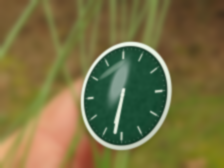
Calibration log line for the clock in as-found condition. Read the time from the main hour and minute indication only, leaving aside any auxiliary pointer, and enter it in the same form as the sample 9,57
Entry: 6,32
